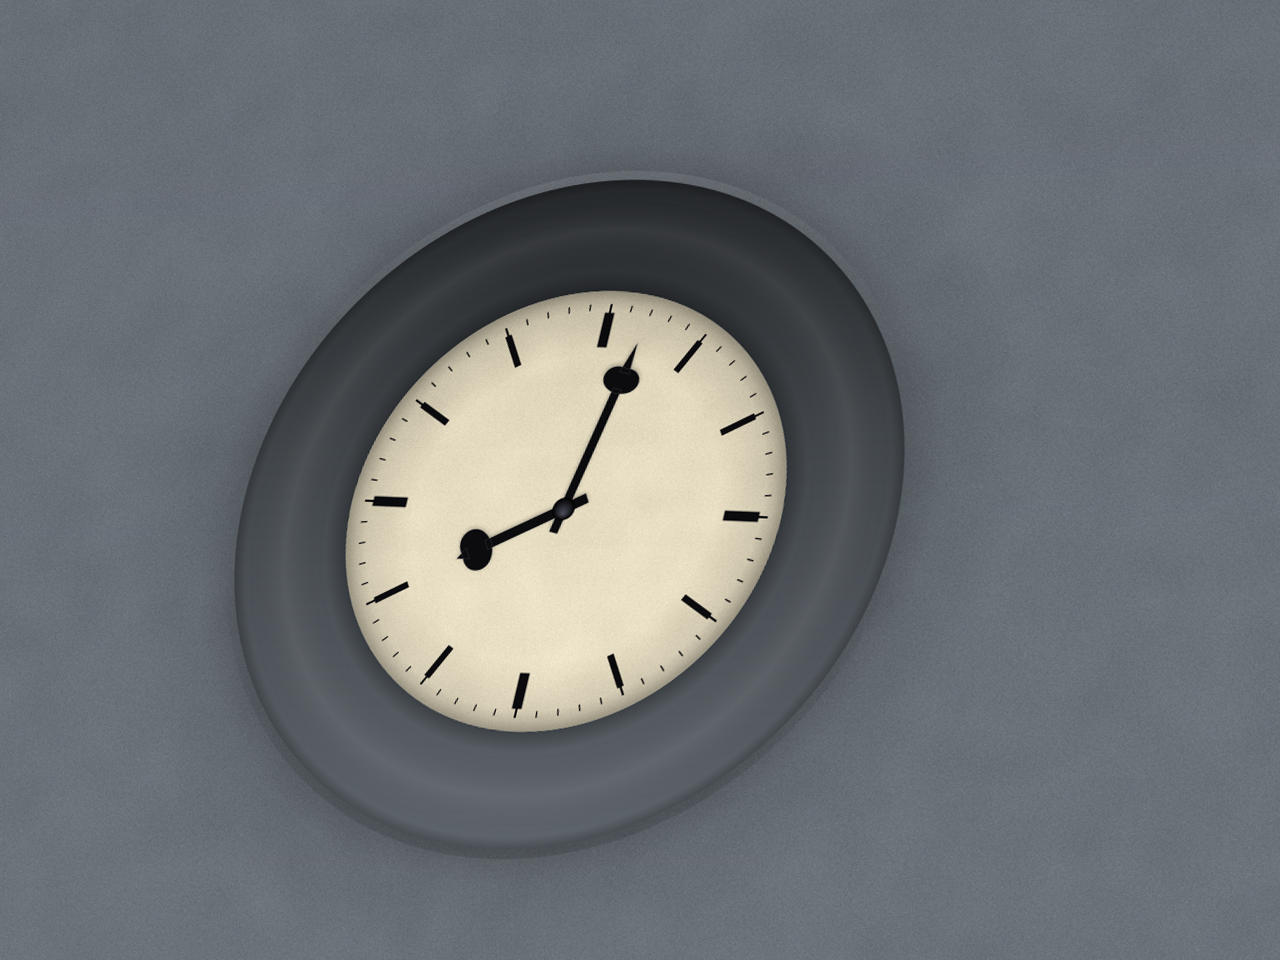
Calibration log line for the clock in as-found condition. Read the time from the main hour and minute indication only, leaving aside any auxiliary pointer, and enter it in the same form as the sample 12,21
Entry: 8,02
